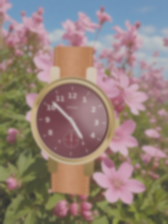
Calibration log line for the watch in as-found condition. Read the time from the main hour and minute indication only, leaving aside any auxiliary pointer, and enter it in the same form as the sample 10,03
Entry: 4,52
